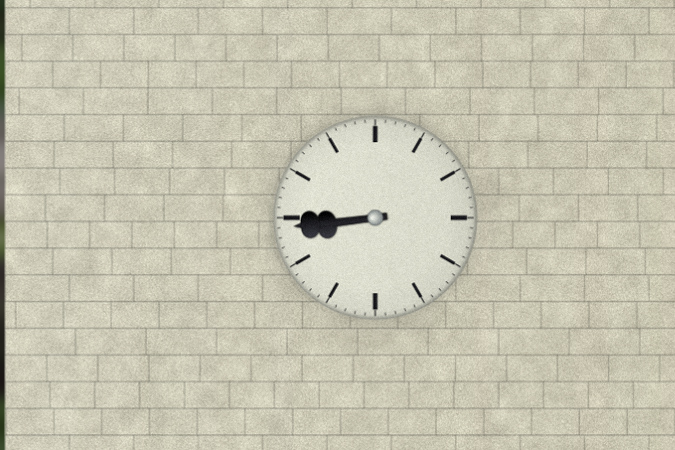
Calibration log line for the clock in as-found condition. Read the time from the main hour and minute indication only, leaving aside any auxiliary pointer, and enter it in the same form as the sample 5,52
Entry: 8,44
